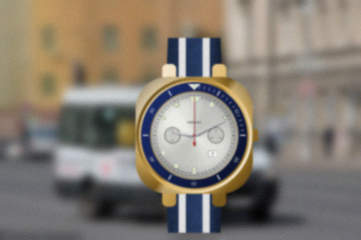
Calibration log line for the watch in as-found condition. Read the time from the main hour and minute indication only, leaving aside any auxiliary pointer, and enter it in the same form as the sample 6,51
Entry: 9,11
